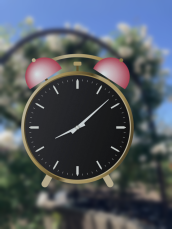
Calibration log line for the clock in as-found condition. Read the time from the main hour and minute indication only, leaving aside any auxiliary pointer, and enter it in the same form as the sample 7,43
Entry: 8,08
